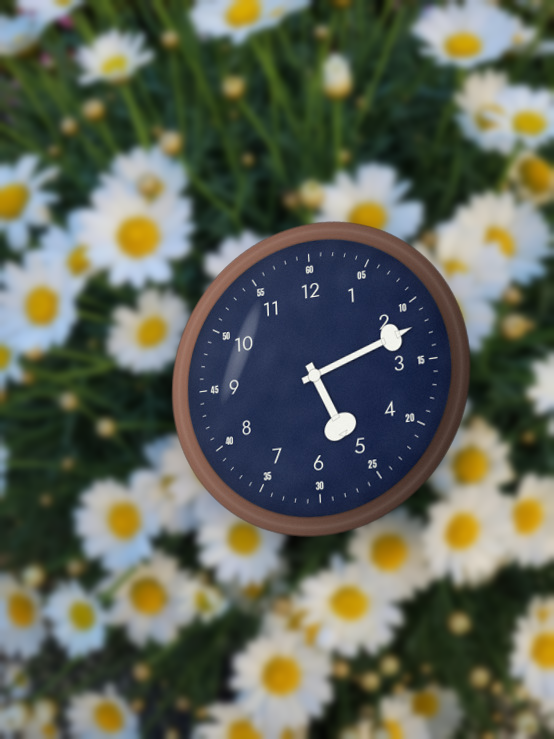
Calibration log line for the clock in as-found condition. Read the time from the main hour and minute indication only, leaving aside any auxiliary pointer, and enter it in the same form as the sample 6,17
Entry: 5,12
